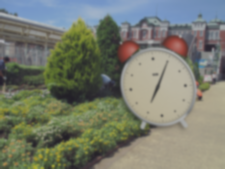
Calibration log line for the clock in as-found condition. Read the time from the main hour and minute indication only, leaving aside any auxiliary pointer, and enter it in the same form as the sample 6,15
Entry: 7,05
